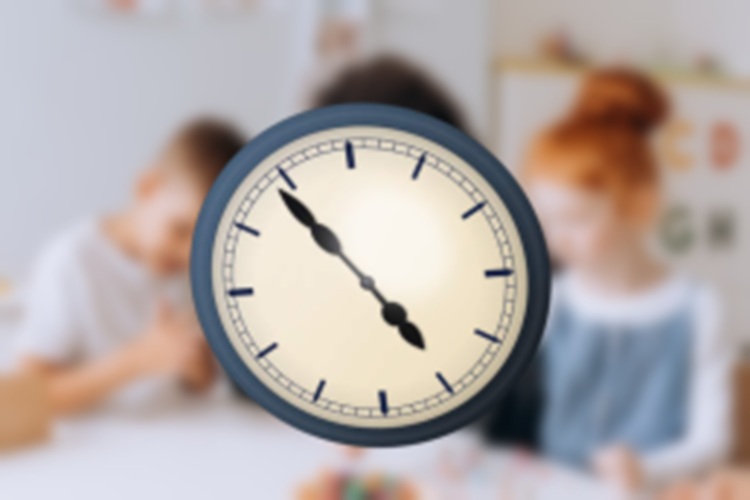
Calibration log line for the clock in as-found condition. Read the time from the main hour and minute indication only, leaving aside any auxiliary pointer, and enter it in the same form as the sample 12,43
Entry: 4,54
